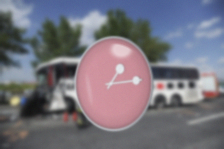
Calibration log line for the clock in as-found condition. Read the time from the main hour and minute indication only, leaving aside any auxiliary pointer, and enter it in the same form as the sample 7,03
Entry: 1,14
